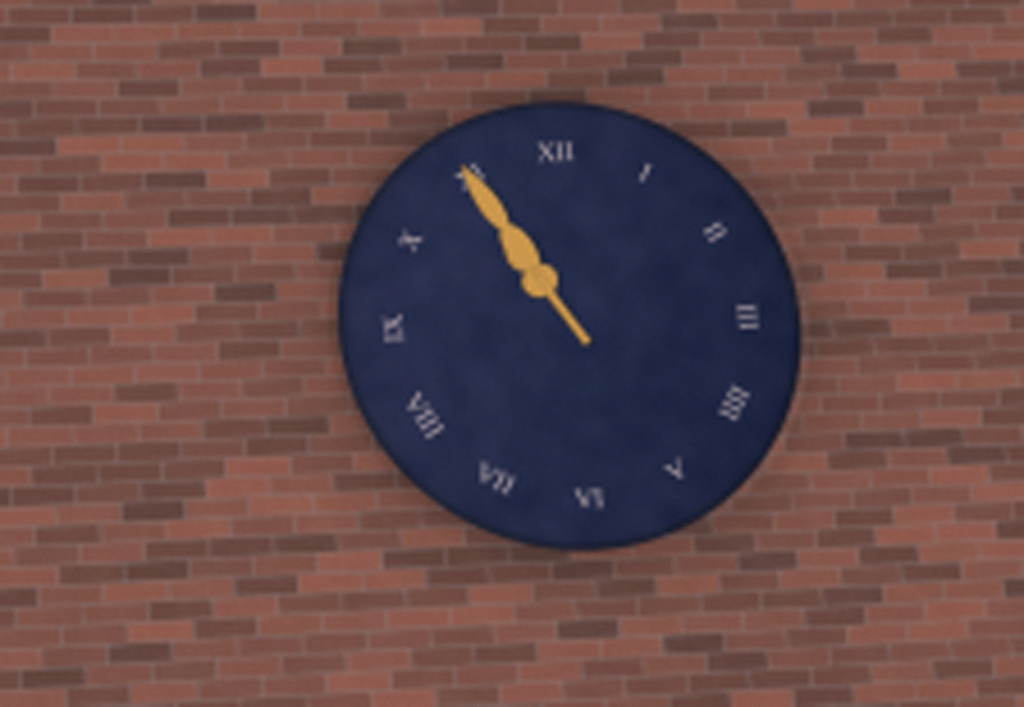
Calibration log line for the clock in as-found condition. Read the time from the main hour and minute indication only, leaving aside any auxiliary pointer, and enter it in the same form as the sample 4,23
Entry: 10,55
